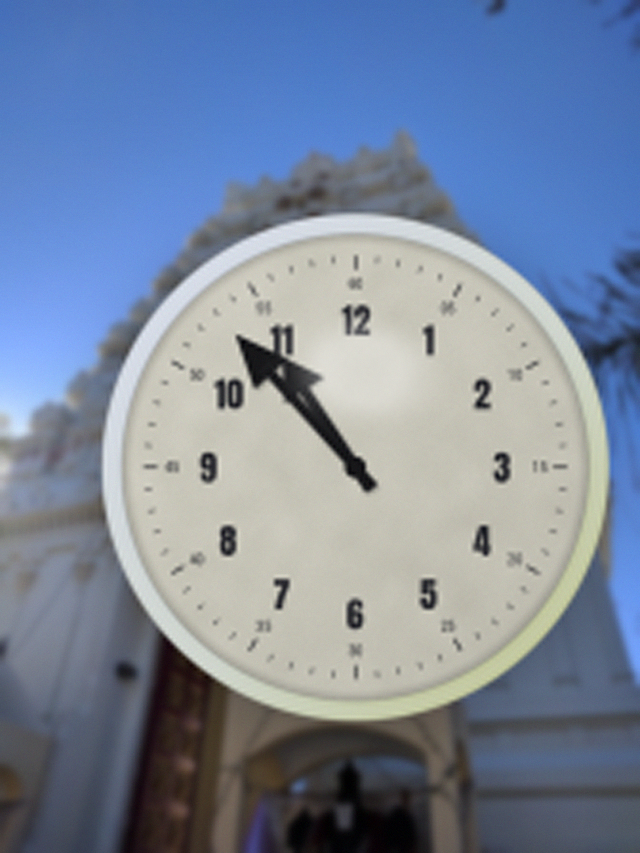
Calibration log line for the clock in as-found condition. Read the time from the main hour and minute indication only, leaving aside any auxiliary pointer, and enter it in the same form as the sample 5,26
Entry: 10,53
